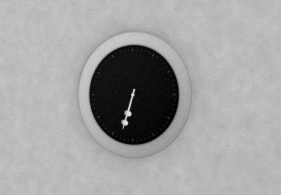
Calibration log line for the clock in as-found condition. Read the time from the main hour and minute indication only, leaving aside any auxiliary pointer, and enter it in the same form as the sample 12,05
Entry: 6,33
